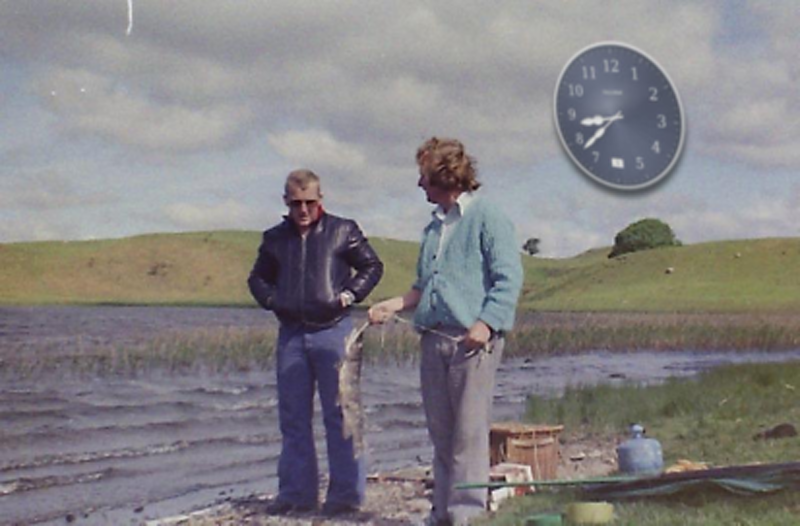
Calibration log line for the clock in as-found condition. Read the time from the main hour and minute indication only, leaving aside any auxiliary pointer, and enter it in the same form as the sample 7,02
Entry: 8,38
